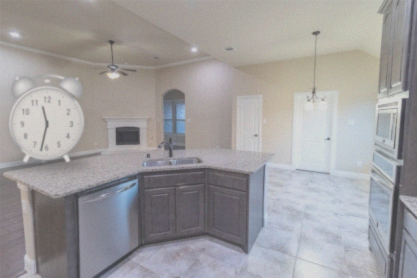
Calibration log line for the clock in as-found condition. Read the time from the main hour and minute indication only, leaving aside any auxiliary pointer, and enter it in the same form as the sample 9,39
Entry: 11,32
